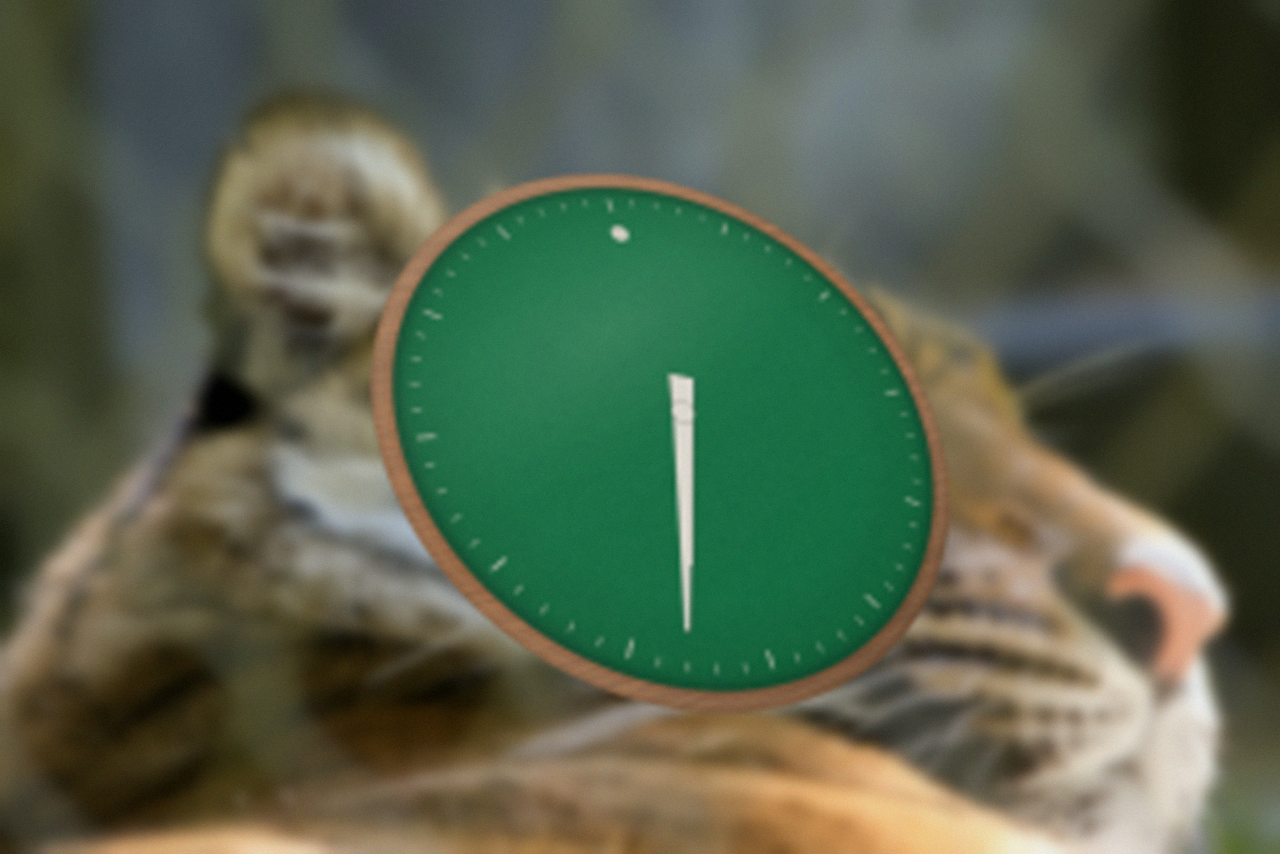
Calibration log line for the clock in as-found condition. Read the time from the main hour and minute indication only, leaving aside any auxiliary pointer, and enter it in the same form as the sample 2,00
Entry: 6,33
